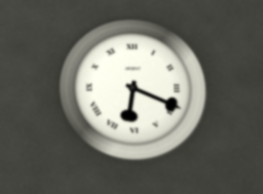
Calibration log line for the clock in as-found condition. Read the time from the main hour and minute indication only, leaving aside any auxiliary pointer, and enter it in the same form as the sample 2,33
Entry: 6,19
